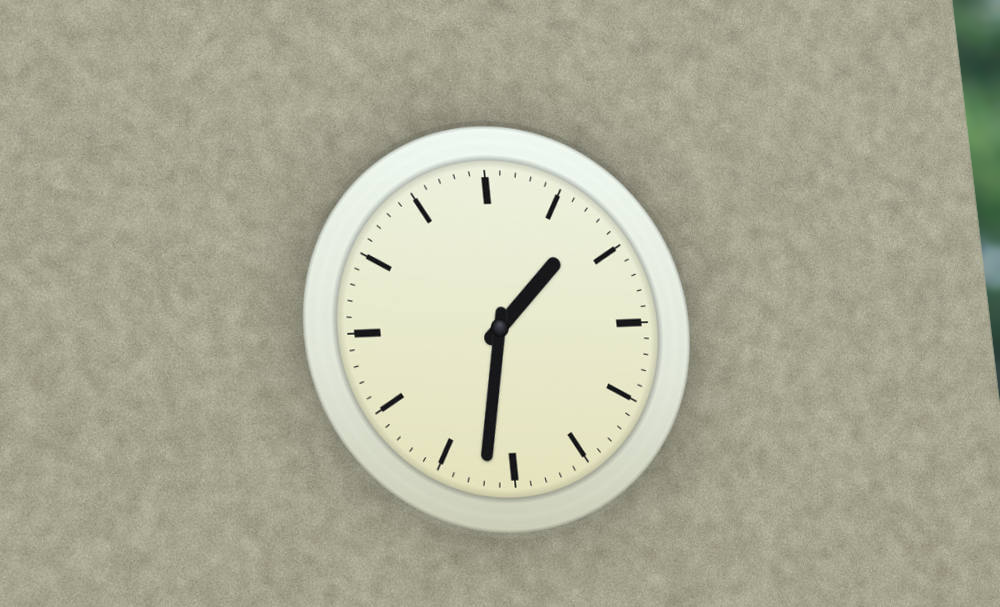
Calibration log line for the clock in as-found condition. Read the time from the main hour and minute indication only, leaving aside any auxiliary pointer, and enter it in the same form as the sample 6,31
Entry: 1,32
